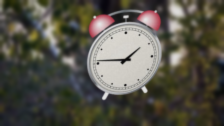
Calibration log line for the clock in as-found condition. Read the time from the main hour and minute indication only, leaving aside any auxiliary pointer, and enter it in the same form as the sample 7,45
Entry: 1,46
